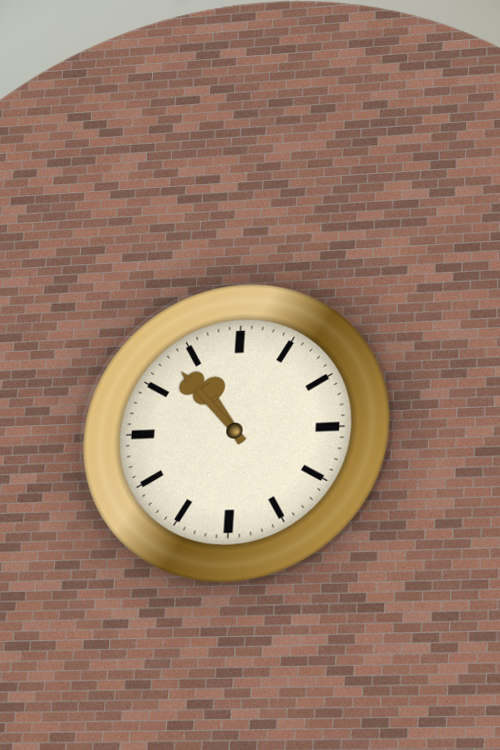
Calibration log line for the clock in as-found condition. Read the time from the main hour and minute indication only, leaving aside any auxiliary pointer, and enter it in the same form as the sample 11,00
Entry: 10,53
